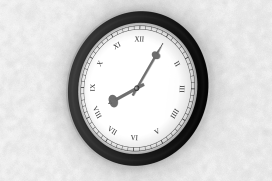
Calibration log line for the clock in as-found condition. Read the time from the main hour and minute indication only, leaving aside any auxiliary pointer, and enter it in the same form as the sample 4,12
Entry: 8,05
